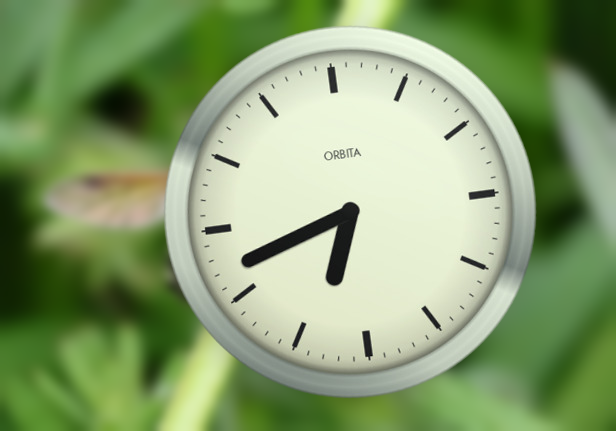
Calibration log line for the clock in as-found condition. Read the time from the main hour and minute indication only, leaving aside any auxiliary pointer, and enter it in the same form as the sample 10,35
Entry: 6,42
